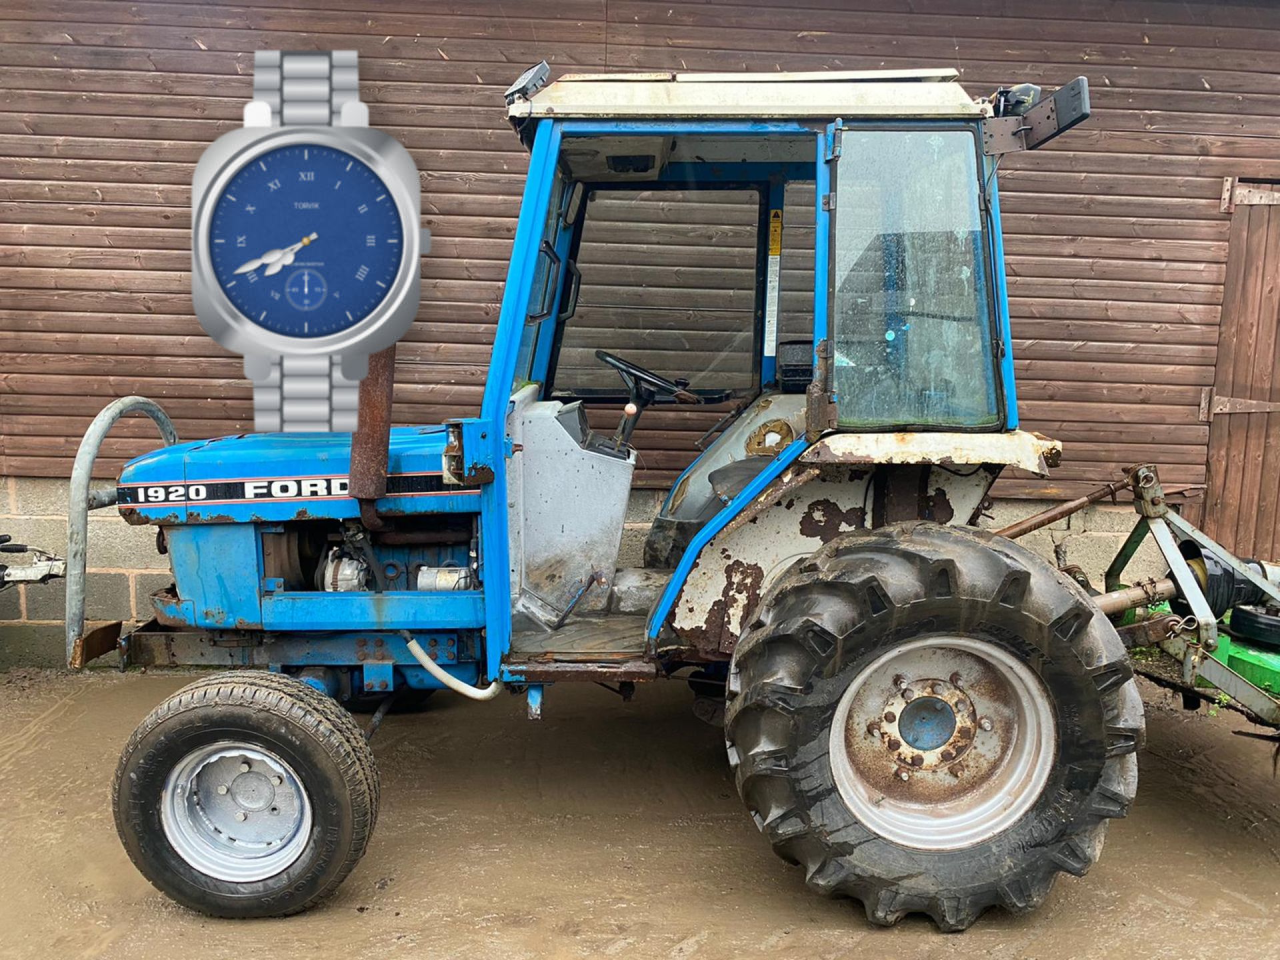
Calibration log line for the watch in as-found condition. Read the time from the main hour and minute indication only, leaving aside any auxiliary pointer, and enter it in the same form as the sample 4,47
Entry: 7,41
